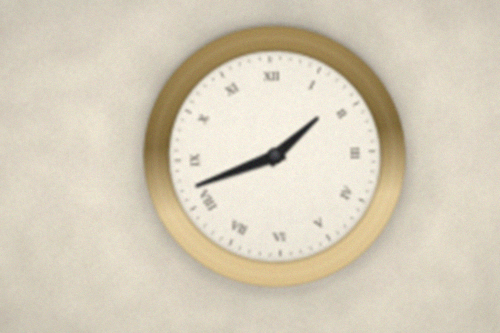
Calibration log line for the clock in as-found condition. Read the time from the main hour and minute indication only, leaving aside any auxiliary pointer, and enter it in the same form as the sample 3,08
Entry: 1,42
